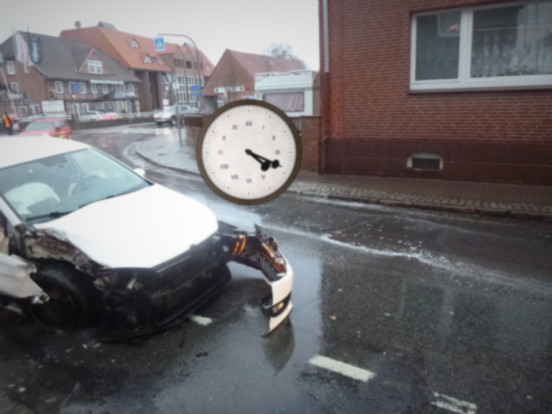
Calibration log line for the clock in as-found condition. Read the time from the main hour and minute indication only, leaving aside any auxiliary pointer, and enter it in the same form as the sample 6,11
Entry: 4,19
